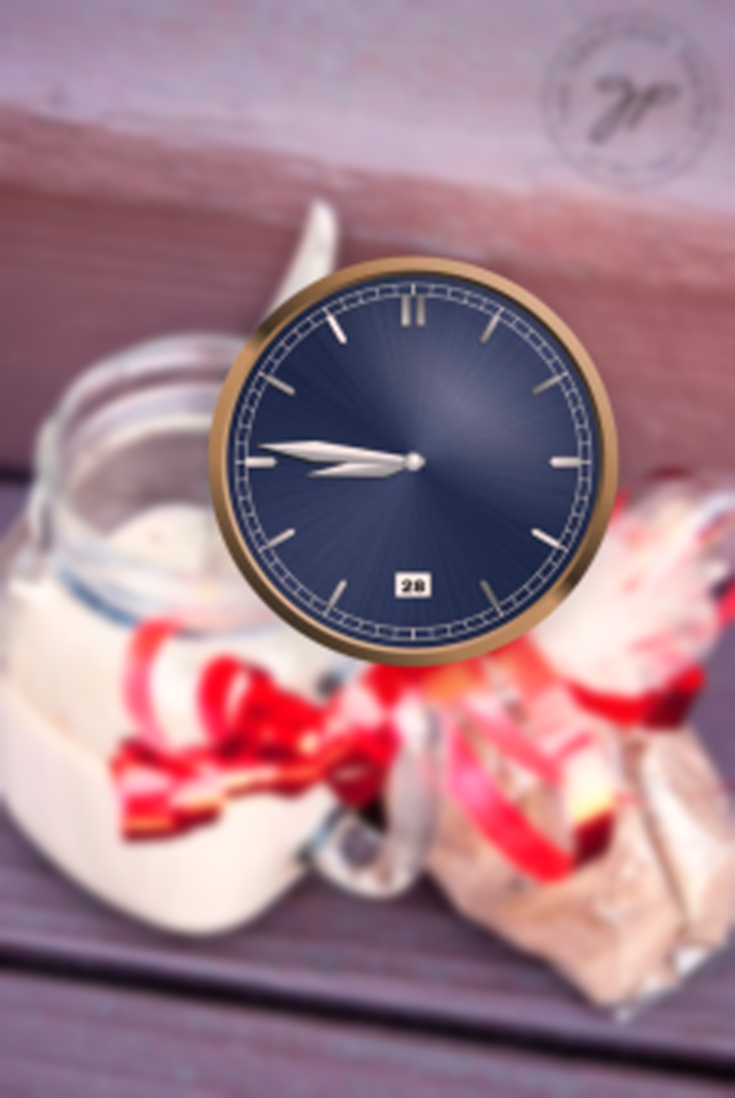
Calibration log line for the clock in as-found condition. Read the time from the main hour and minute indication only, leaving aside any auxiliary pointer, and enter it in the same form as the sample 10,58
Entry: 8,46
